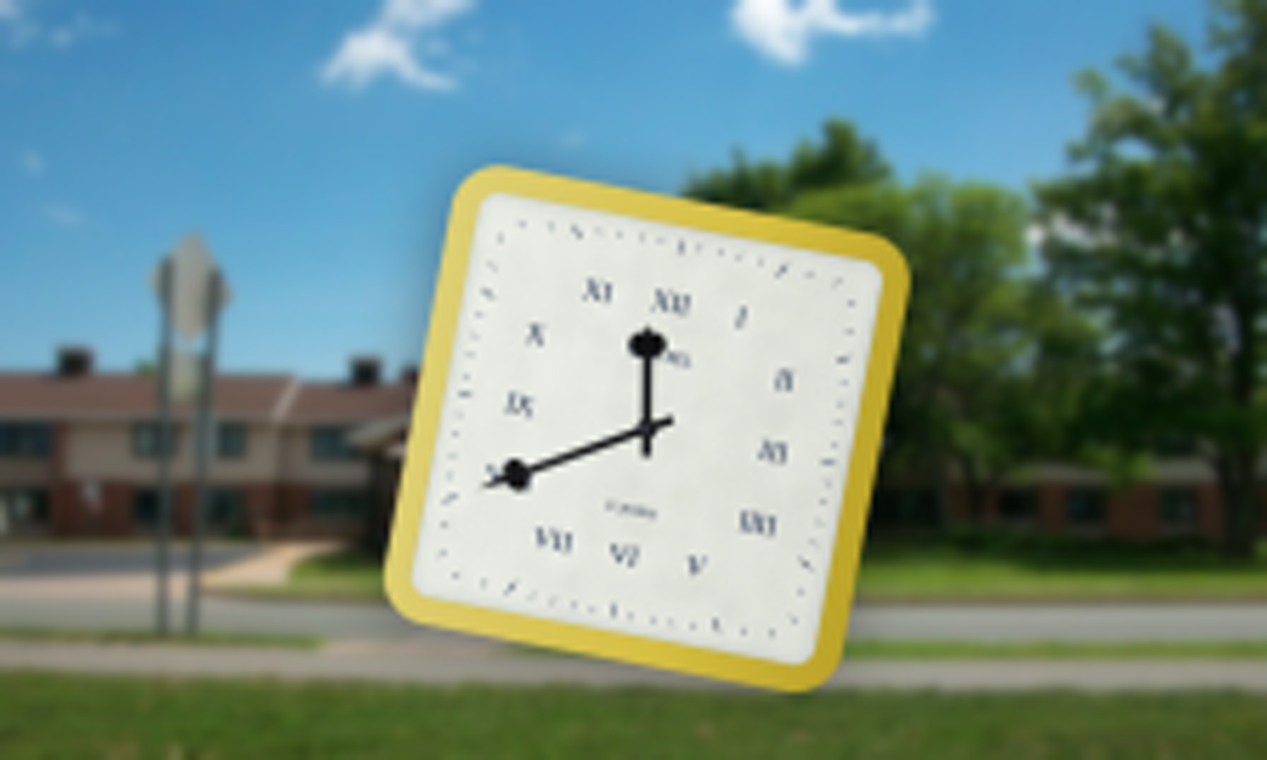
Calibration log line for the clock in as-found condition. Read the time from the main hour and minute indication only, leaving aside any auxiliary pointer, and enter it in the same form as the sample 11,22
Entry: 11,40
